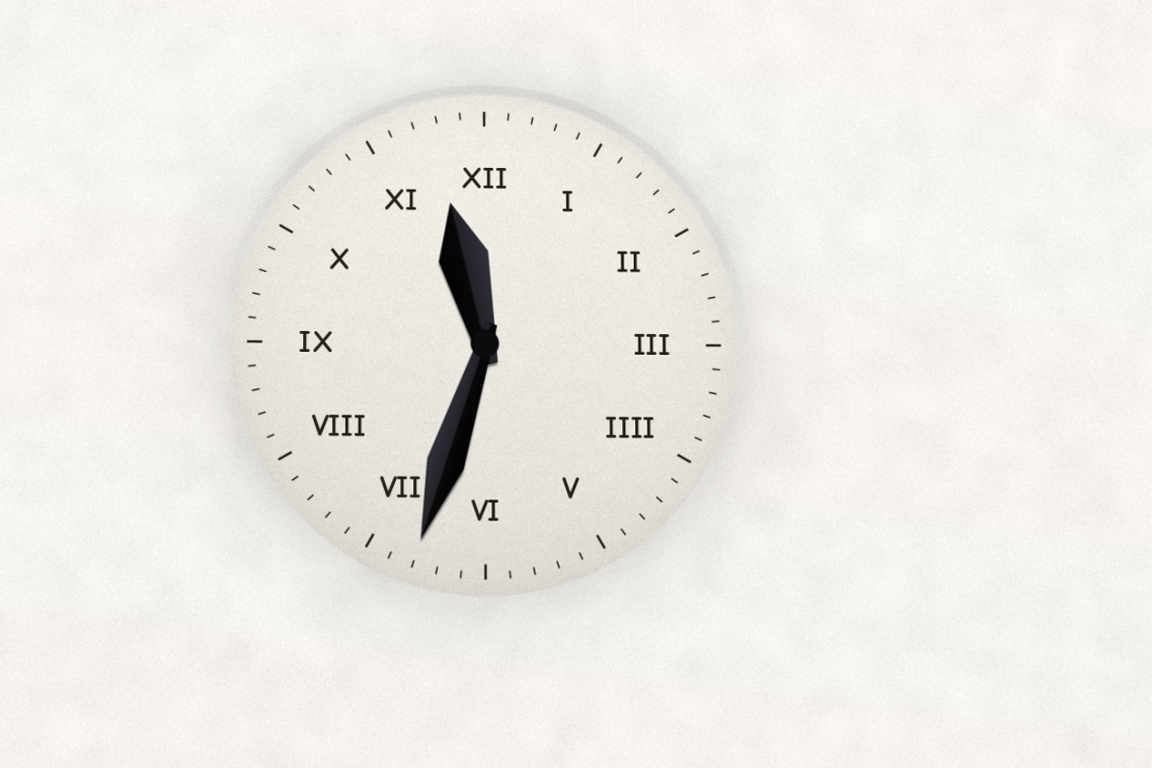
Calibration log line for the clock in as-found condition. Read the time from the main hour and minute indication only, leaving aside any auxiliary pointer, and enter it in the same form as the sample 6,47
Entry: 11,33
